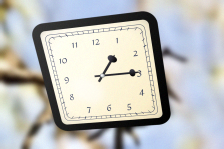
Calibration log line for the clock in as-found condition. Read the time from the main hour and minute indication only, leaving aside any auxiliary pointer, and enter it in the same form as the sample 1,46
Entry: 1,15
